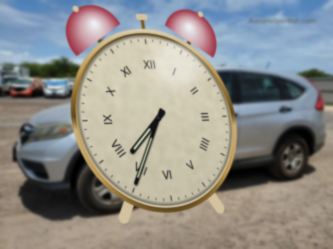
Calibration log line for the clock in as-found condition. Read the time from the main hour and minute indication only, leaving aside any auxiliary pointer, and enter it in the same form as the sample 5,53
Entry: 7,35
